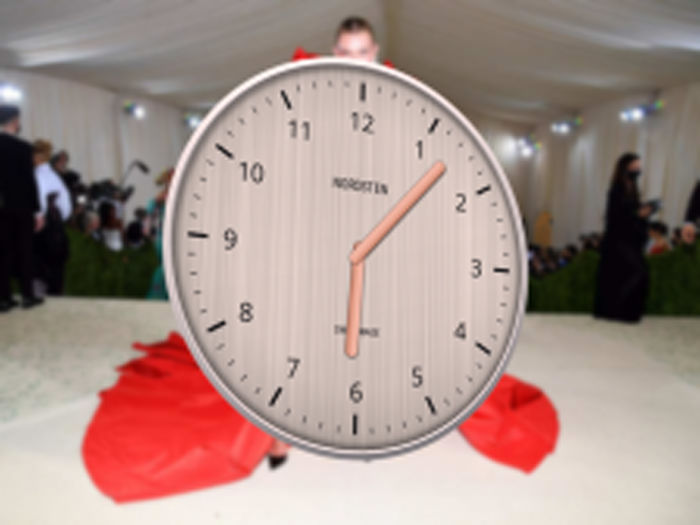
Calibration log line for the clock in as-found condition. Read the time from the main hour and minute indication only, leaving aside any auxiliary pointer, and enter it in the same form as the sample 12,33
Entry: 6,07
